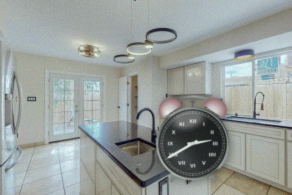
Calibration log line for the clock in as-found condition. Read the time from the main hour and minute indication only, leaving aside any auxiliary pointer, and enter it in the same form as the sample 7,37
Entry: 2,40
